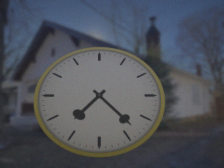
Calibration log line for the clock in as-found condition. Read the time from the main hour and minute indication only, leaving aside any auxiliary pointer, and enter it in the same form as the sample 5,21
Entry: 7,23
